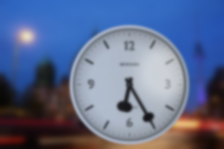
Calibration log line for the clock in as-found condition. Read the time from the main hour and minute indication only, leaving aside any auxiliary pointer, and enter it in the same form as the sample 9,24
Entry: 6,25
